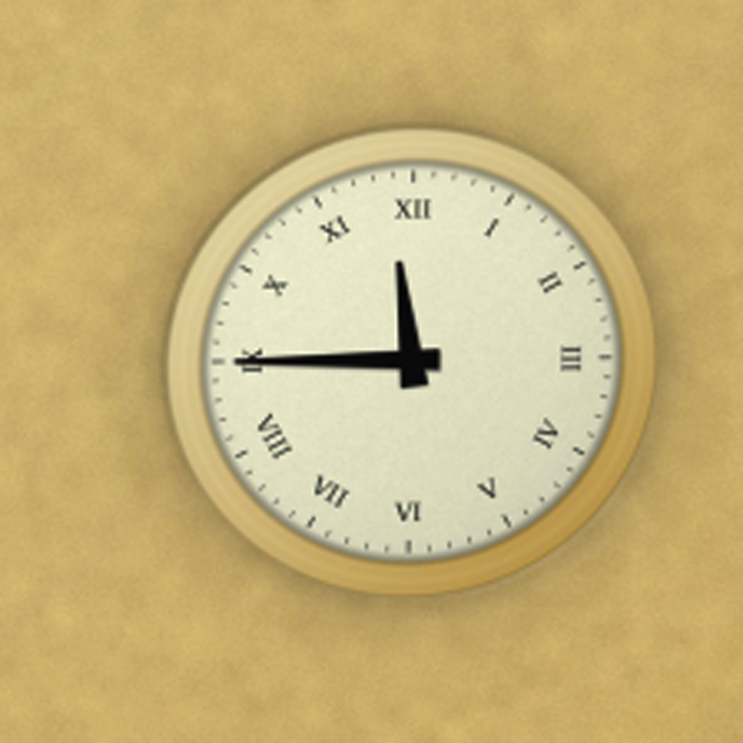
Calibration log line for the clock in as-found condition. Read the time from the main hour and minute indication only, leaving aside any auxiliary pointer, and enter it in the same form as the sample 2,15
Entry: 11,45
